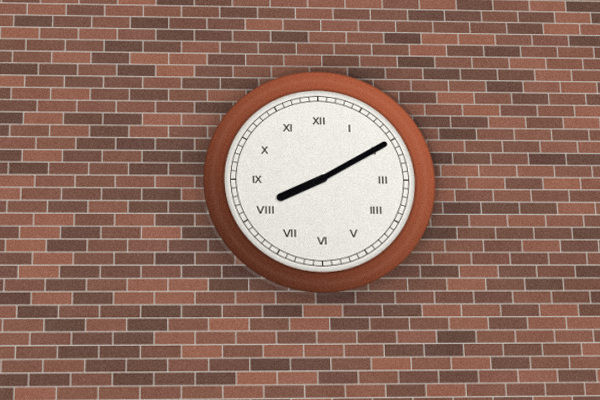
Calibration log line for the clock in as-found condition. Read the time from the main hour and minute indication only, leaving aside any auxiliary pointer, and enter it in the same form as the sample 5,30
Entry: 8,10
